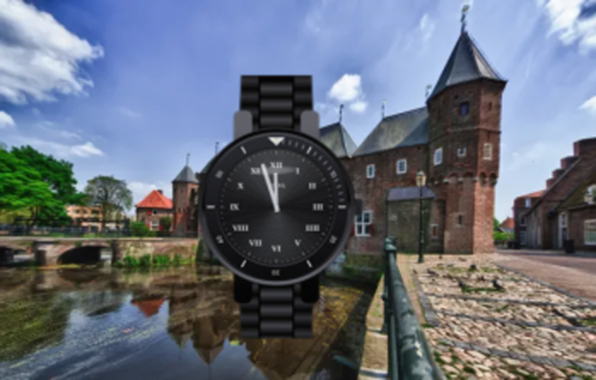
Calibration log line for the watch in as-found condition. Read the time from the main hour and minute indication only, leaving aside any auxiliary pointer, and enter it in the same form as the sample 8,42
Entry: 11,57
